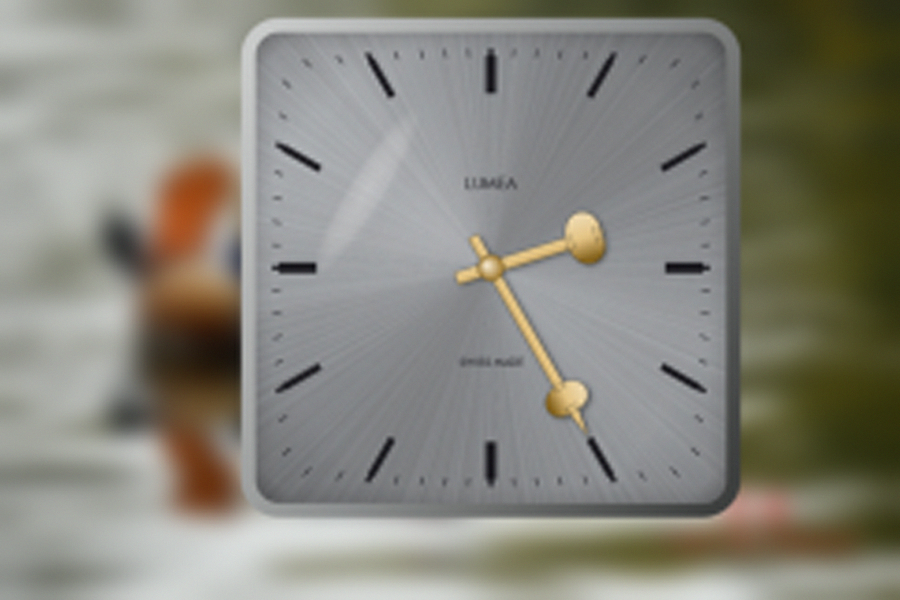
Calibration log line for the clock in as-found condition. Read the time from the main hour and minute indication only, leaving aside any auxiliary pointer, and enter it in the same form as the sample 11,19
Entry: 2,25
